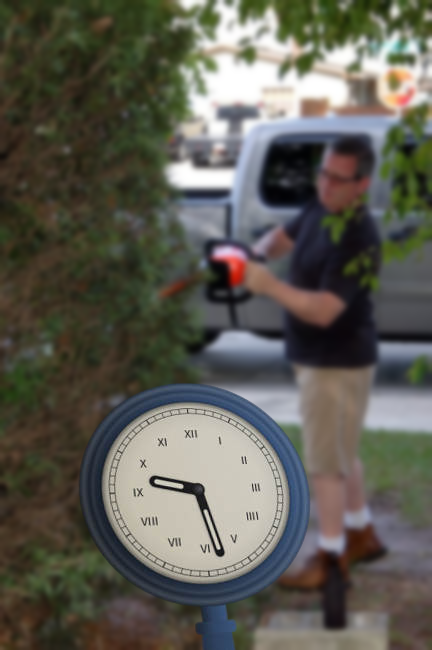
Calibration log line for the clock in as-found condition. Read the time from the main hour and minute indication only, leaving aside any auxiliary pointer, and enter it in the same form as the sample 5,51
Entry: 9,28
